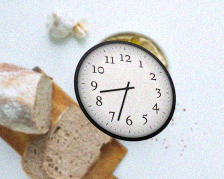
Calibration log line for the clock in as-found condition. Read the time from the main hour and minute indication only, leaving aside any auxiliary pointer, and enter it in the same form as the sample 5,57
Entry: 8,33
